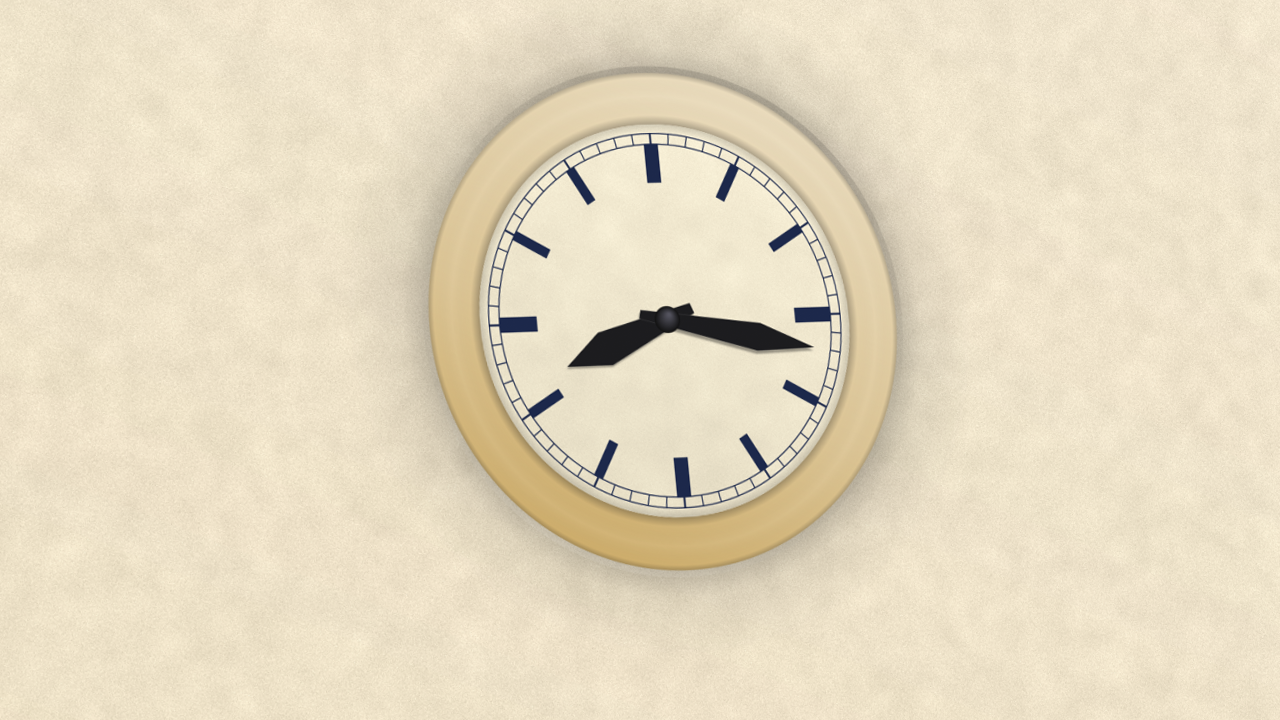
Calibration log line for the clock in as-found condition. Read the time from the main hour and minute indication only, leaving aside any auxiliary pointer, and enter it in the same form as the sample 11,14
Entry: 8,17
